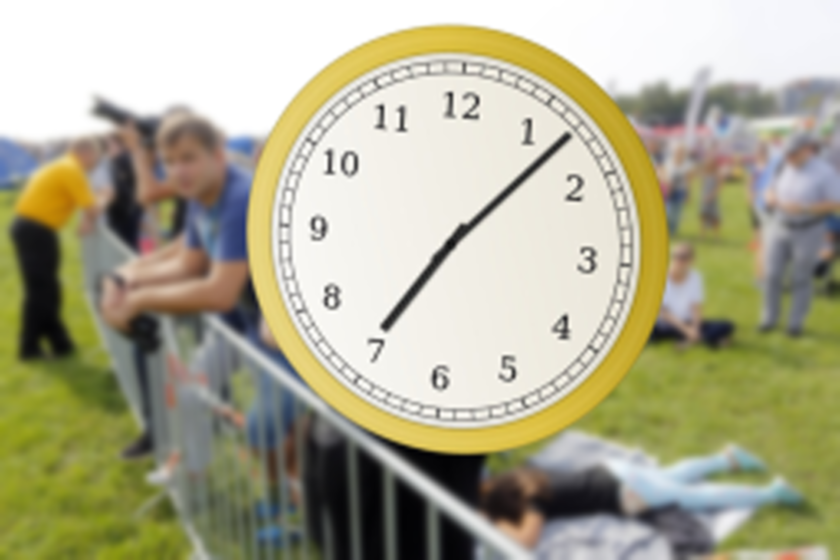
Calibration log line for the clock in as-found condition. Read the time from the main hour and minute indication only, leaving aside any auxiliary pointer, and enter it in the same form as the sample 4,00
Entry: 7,07
